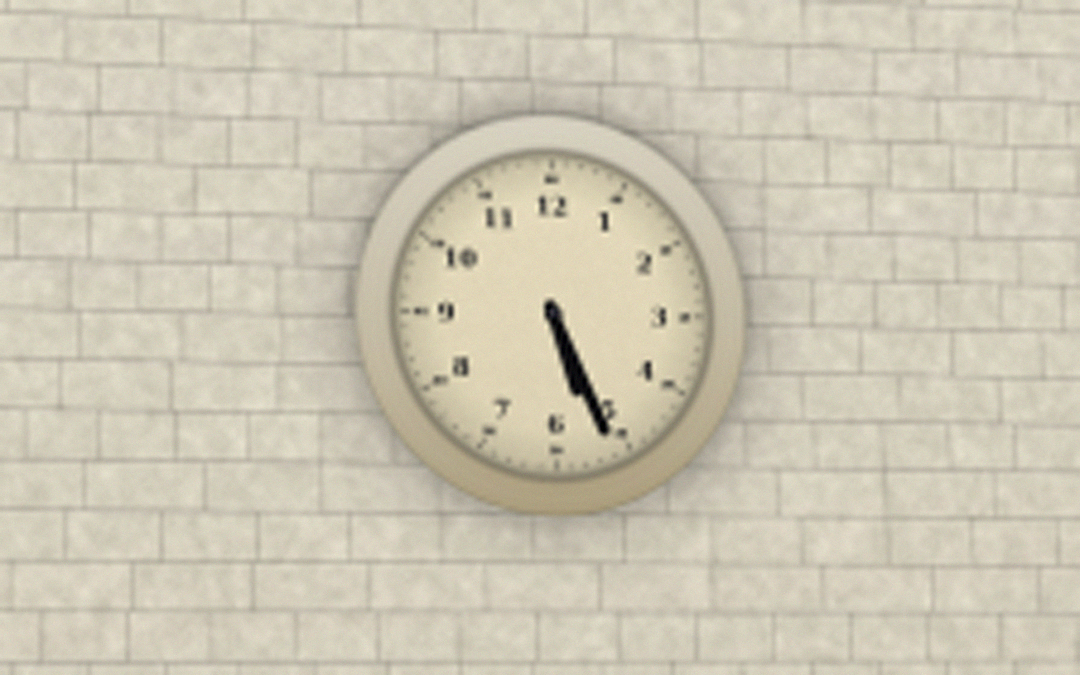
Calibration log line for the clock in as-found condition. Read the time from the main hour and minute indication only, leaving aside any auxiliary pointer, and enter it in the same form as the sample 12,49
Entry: 5,26
